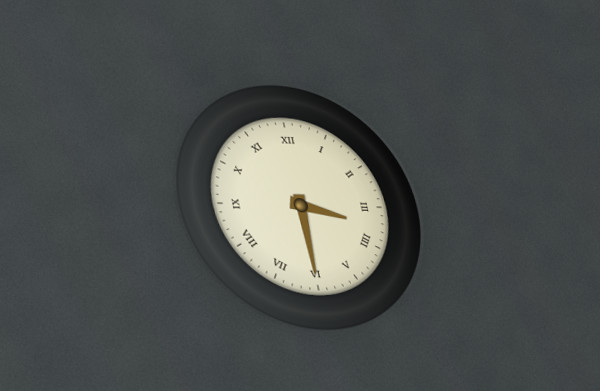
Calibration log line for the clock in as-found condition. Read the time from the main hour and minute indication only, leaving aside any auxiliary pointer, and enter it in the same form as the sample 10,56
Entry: 3,30
